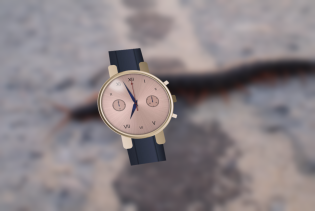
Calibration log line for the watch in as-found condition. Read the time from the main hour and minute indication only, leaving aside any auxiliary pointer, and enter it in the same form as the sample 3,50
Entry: 6,57
